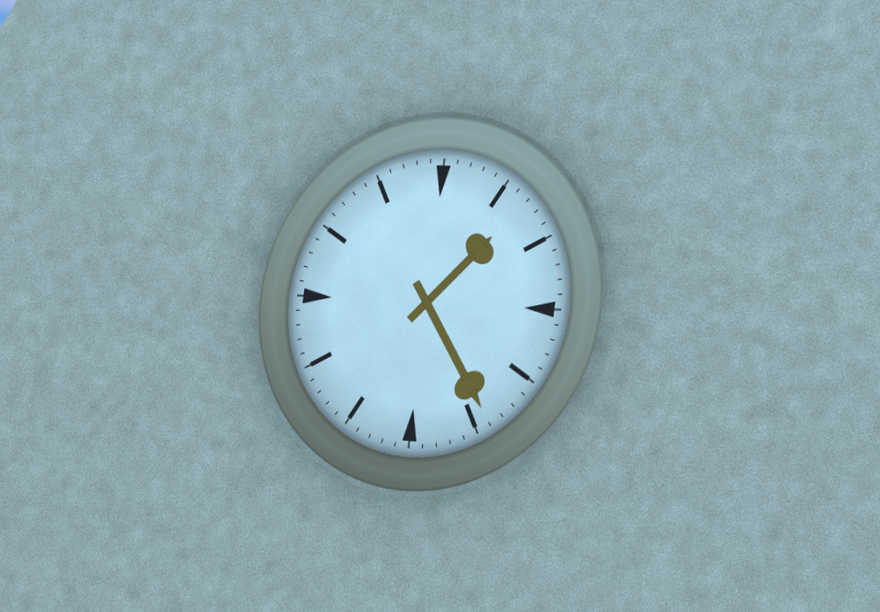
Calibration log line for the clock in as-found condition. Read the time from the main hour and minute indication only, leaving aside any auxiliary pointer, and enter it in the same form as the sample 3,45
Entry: 1,24
